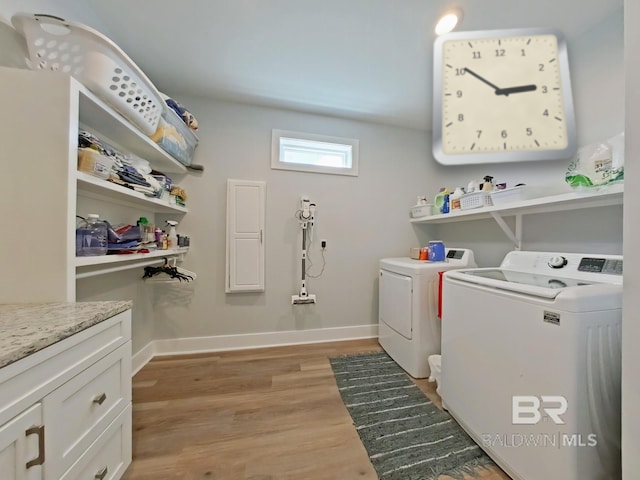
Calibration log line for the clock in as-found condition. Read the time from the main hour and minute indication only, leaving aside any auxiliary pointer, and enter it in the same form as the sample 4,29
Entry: 2,51
